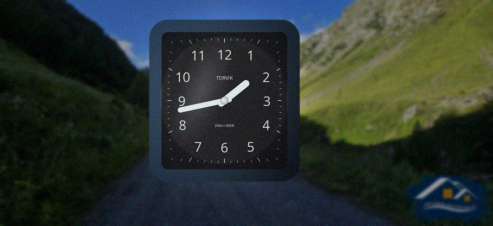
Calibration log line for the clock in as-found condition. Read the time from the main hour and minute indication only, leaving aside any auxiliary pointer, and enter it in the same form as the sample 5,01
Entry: 1,43
